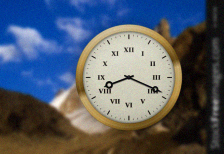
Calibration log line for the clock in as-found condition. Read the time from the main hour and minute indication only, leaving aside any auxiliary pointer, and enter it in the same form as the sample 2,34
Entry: 8,19
